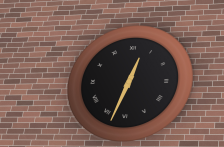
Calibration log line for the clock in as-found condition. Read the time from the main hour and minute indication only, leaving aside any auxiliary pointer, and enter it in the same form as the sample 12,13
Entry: 12,33
